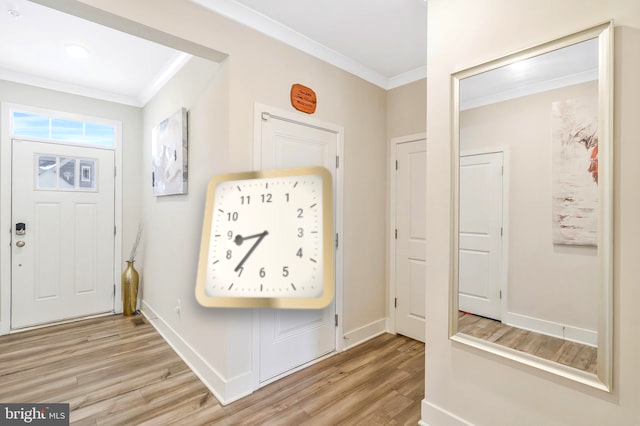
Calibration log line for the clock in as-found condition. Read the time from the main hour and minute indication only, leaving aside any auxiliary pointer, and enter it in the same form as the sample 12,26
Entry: 8,36
